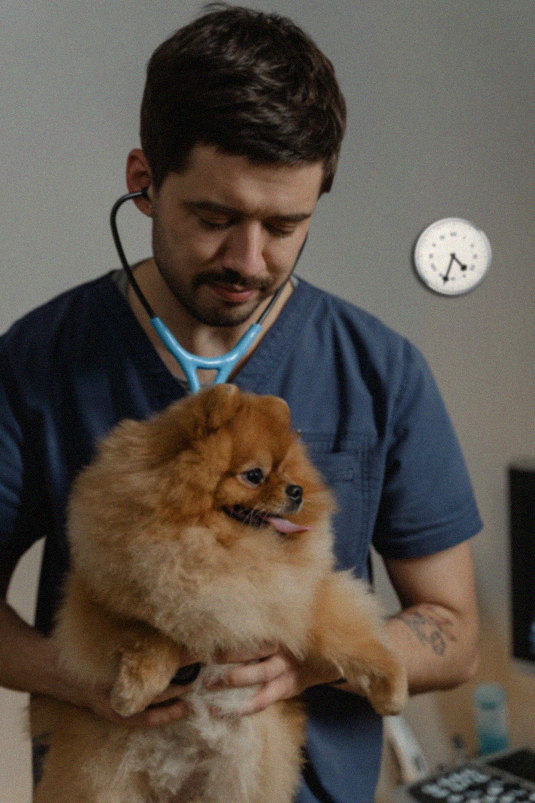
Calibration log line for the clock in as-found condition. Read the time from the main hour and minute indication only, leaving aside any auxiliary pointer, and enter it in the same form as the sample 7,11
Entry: 4,33
